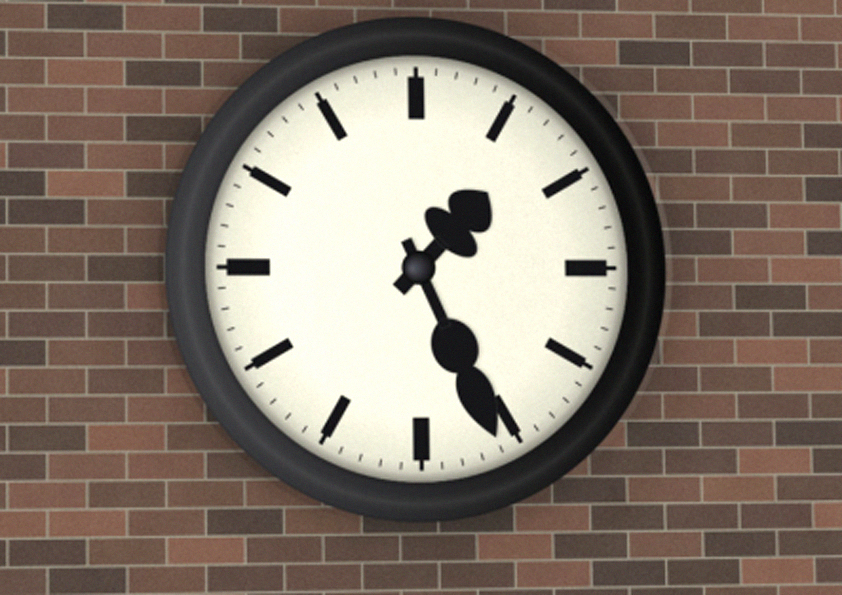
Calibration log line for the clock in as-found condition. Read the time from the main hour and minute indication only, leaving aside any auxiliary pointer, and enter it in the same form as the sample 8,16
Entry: 1,26
